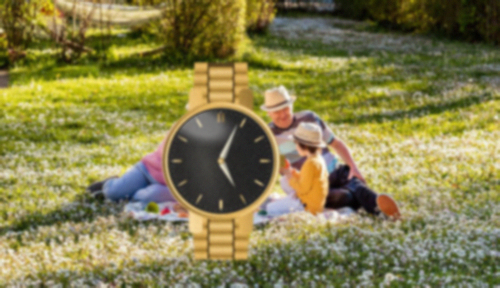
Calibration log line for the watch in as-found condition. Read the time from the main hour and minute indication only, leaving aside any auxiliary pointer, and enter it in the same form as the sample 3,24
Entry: 5,04
